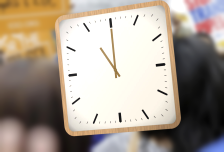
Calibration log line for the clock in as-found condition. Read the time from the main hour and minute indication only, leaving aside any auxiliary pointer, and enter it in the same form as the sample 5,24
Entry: 11,00
